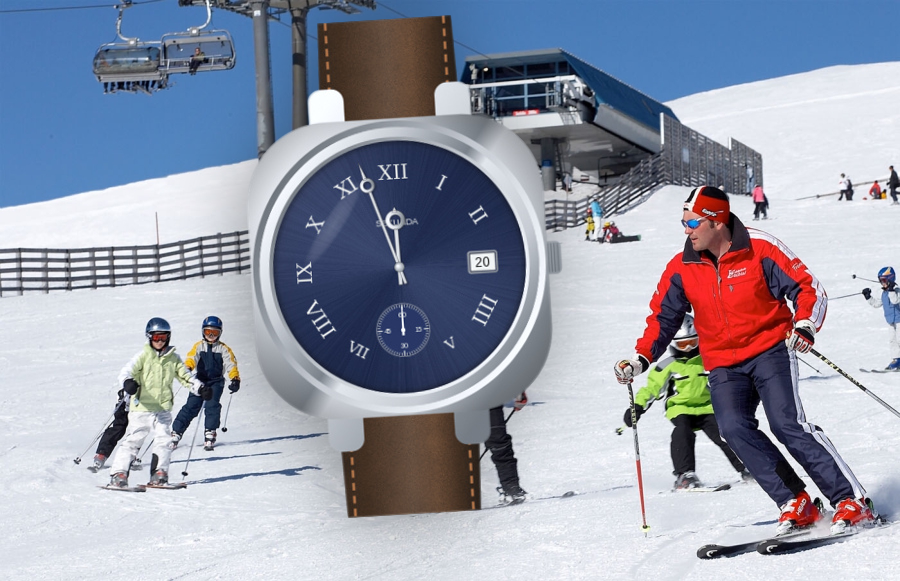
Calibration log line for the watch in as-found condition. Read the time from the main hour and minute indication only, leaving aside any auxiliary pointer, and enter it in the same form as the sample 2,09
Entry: 11,57
